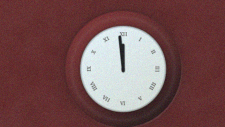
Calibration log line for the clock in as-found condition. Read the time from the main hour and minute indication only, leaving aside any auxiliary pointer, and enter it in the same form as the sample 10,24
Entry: 11,59
